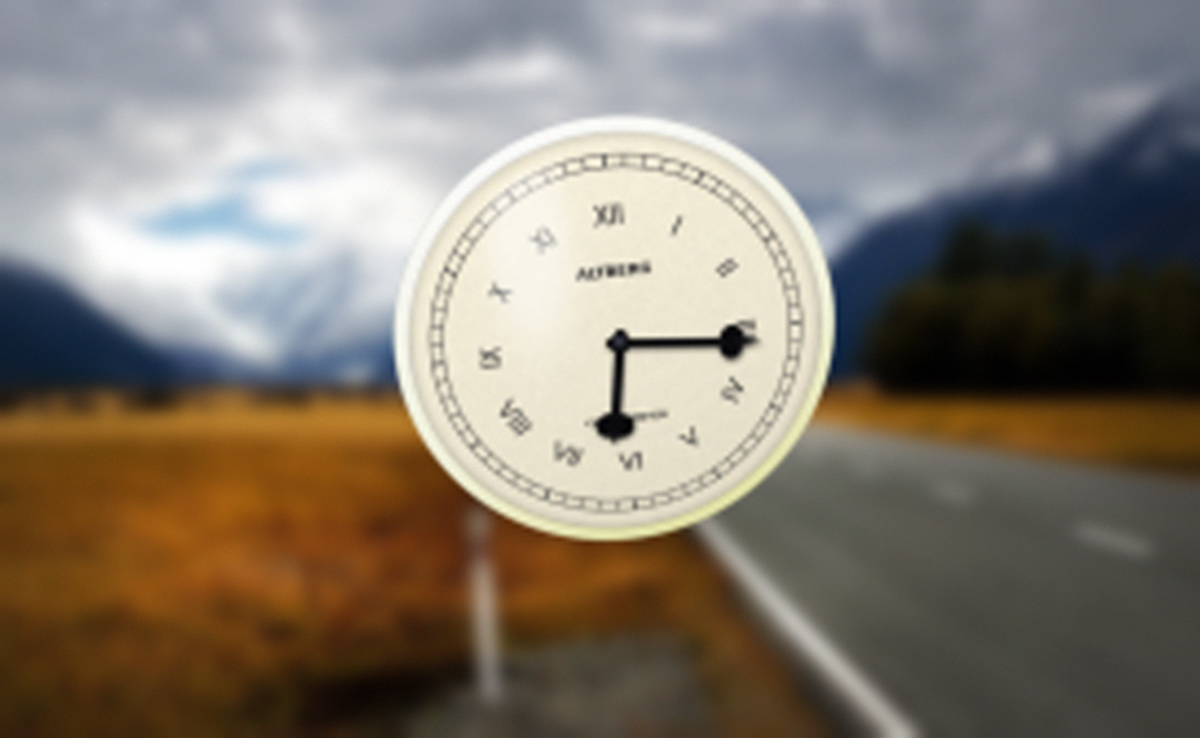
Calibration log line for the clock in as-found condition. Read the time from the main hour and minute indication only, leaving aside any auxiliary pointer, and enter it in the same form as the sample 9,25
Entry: 6,16
